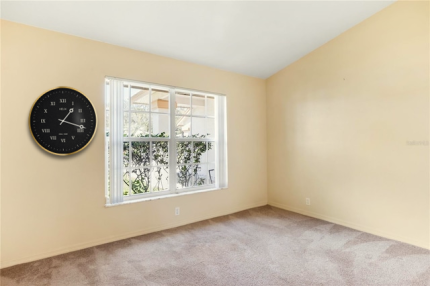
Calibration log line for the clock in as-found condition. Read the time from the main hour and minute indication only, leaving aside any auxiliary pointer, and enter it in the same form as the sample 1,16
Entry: 1,18
